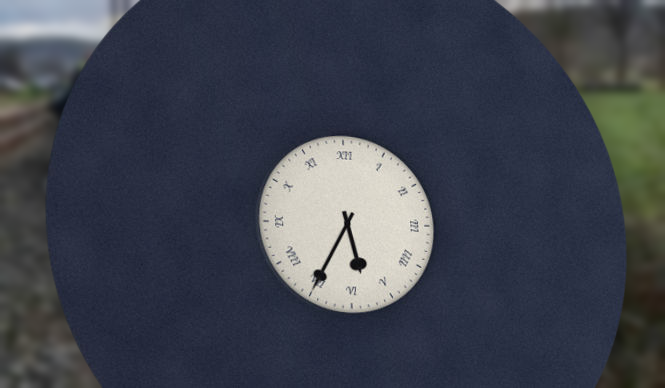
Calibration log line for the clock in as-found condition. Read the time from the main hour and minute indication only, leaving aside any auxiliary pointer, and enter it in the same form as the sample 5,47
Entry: 5,35
